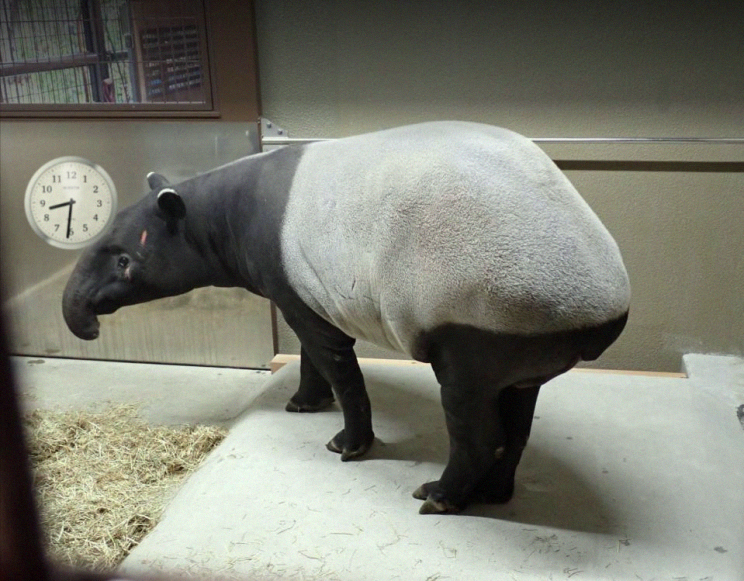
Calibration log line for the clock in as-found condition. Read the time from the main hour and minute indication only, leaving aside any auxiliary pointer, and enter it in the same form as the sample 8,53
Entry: 8,31
